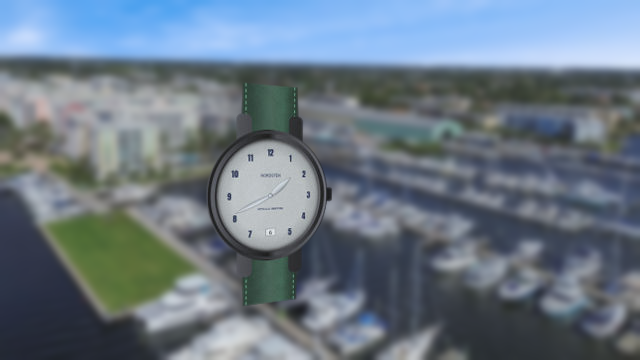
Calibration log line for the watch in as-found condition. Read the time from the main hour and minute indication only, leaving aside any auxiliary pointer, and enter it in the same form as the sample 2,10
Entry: 1,41
